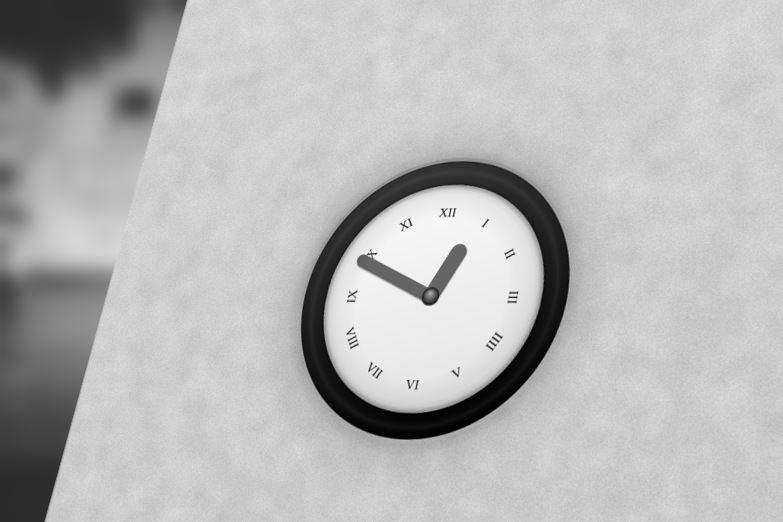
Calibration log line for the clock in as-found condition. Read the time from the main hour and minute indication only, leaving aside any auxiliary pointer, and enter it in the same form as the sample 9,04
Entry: 12,49
